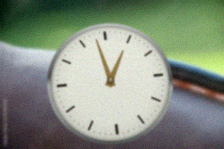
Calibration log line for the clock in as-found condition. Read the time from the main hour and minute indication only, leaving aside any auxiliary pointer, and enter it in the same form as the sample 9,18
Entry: 12,58
